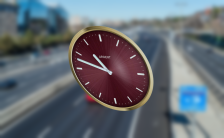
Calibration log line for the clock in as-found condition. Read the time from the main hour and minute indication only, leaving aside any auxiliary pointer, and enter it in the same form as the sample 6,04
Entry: 10,48
